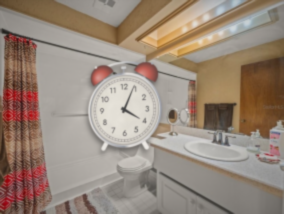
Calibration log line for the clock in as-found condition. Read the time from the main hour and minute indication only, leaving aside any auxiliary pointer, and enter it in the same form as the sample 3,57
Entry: 4,04
